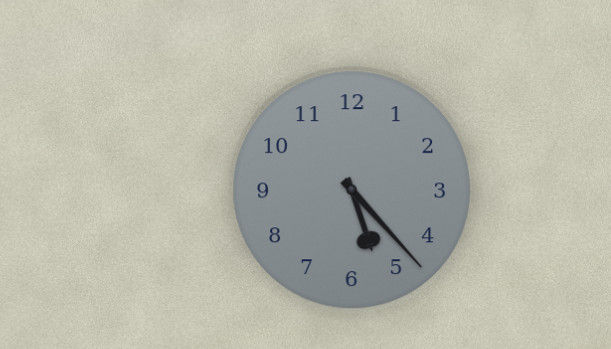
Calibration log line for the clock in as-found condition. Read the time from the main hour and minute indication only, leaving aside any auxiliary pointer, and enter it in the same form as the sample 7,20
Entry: 5,23
